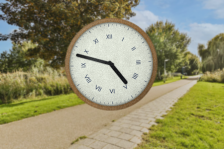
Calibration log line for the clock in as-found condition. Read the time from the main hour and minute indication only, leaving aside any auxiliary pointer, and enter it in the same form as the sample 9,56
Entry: 4,48
